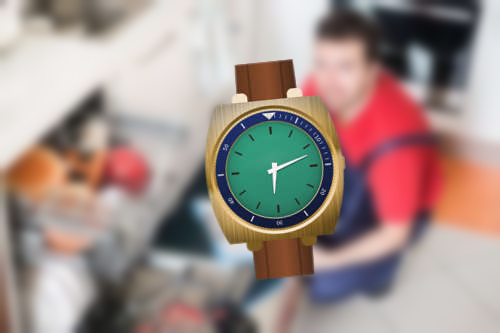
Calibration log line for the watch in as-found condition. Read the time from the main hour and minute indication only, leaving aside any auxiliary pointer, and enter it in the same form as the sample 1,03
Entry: 6,12
